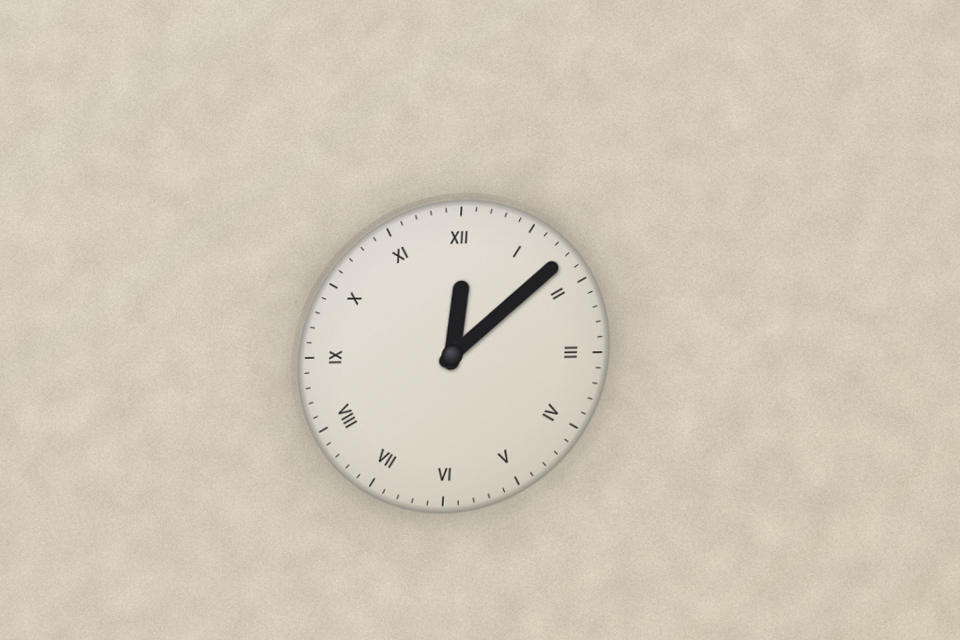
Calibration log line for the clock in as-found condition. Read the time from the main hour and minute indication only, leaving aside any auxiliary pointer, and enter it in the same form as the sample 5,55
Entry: 12,08
